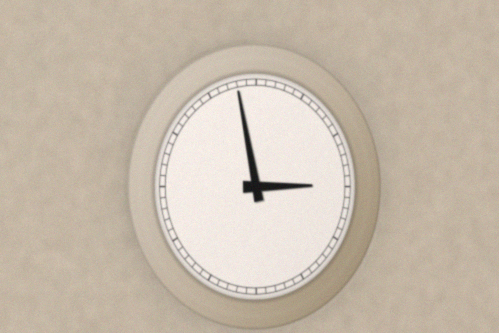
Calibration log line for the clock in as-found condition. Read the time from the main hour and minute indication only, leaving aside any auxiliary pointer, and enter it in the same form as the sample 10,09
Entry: 2,58
